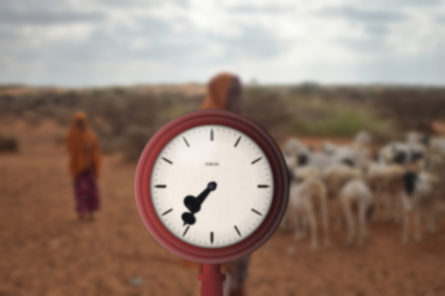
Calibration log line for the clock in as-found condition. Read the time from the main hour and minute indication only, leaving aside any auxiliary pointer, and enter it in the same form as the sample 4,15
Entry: 7,36
